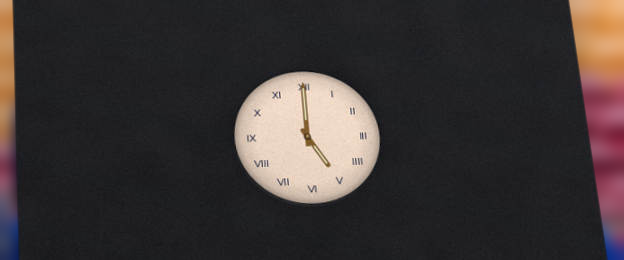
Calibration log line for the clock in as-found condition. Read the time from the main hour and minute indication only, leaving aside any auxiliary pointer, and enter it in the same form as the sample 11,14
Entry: 5,00
